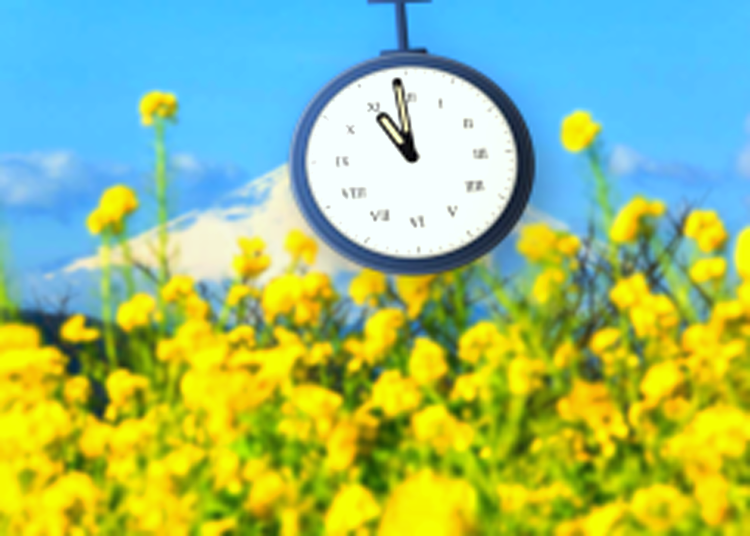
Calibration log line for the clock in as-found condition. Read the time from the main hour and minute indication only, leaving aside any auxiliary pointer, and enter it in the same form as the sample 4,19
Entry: 10,59
